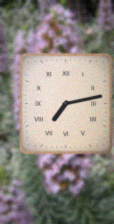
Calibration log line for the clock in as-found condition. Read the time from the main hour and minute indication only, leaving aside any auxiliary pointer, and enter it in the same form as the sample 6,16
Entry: 7,13
